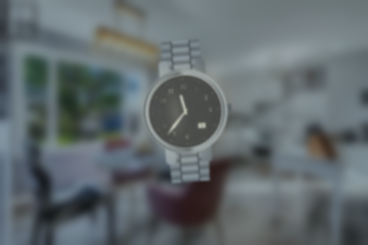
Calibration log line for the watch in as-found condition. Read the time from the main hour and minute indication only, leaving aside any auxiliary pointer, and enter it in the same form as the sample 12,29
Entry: 11,37
